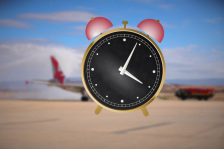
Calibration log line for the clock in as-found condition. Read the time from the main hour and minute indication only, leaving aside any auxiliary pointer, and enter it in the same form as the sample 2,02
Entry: 4,04
